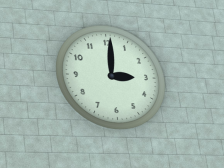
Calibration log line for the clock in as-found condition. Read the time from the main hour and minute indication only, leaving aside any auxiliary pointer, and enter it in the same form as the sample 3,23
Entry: 3,01
